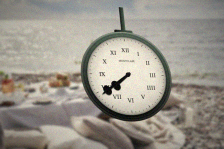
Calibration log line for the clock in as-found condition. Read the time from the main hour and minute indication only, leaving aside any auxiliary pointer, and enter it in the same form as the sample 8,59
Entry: 7,39
